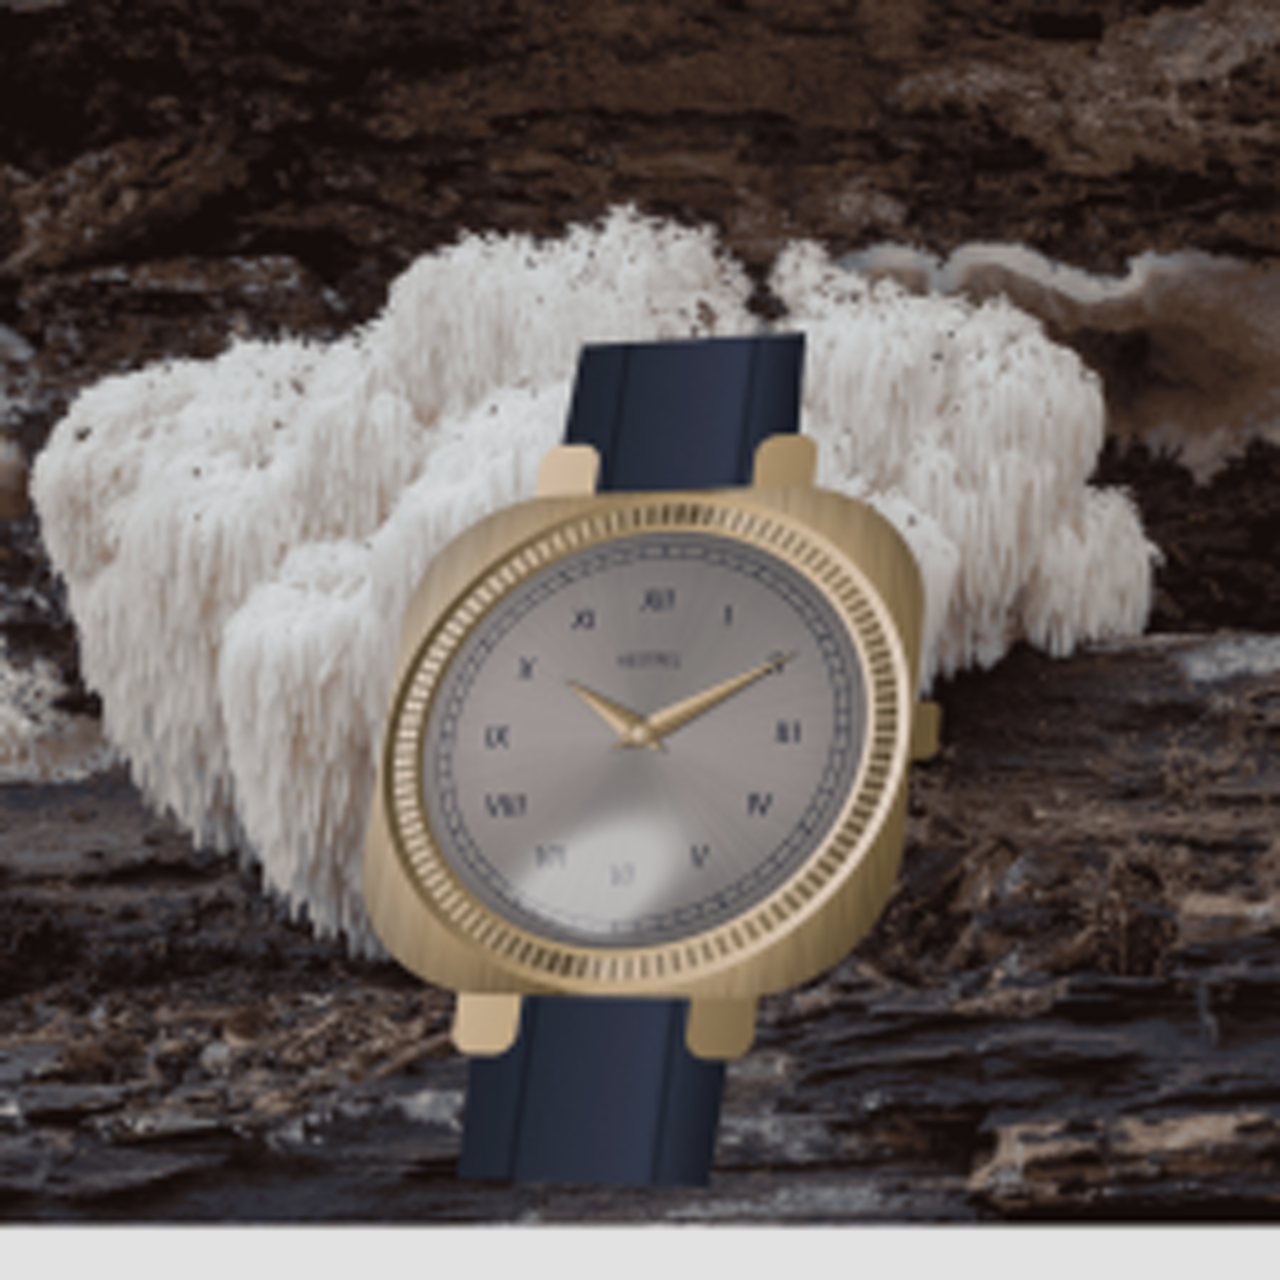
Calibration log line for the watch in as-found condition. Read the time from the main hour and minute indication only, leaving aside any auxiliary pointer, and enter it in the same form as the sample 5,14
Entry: 10,10
